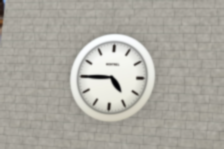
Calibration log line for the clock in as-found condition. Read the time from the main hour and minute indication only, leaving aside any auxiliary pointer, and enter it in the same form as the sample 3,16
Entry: 4,45
